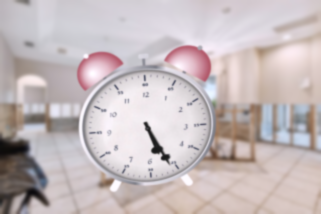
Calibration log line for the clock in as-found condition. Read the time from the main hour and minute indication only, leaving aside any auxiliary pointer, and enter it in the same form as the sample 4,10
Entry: 5,26
